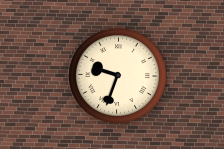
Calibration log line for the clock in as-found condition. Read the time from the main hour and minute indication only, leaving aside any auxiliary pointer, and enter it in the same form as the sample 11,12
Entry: 9,33
